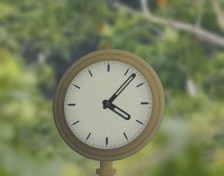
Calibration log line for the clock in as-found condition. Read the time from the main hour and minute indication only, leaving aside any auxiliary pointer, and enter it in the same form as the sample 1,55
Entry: 4,07
